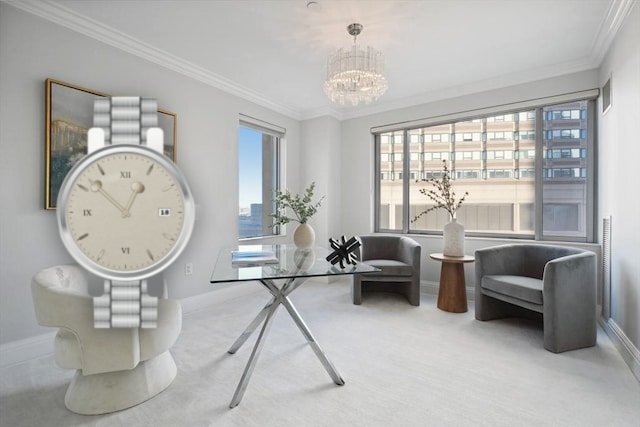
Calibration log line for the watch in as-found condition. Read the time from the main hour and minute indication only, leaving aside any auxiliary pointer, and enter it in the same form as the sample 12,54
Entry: 12,52
